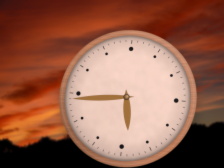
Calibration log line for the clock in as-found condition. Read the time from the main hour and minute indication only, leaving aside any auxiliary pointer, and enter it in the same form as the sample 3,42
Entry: 5,44
